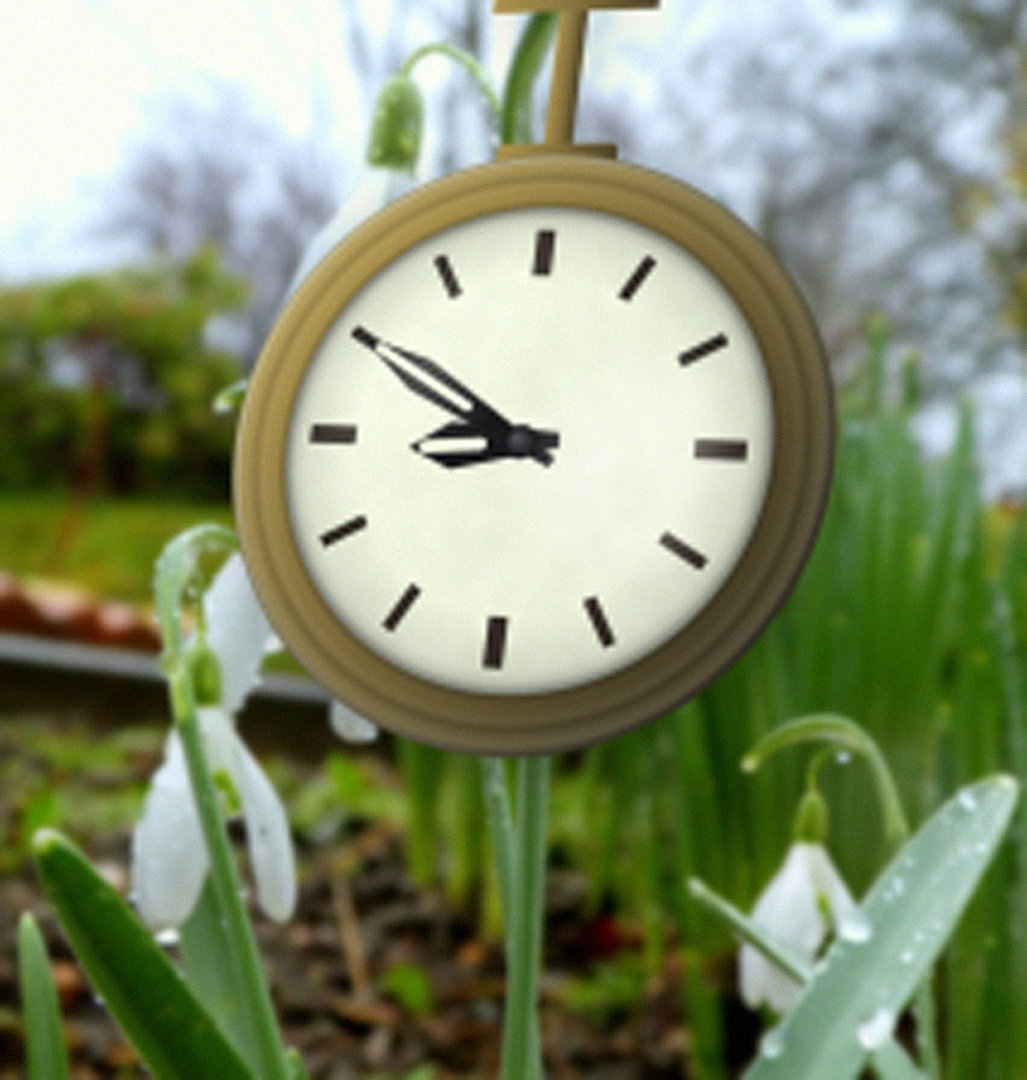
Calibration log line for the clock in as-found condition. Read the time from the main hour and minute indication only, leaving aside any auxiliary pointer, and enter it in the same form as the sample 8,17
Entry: 8,50
